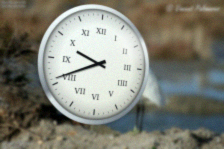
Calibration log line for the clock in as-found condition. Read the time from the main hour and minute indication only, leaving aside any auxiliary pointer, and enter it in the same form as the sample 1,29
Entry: 9,41
